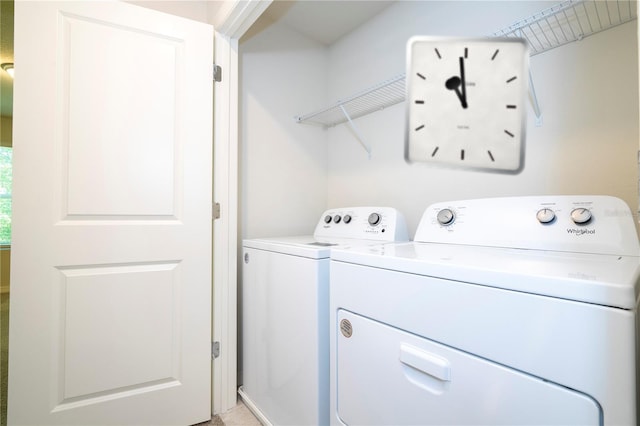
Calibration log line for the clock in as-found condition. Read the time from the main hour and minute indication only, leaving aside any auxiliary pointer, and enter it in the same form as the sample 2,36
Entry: 10,59
